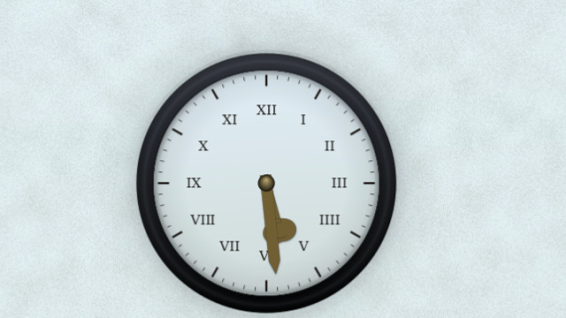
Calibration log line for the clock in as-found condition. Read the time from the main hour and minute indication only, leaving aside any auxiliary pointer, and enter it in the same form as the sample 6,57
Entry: 5,29
